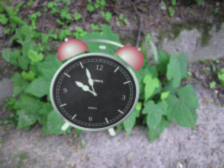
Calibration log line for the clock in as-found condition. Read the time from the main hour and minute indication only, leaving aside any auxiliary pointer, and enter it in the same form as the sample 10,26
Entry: 9,56
